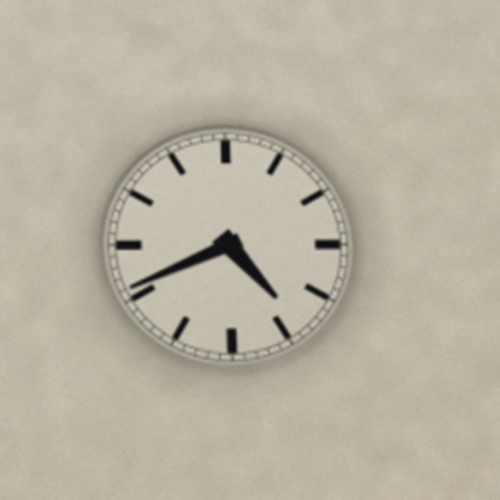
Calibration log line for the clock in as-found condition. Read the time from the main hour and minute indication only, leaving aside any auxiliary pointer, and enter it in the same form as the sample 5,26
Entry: 4,41
